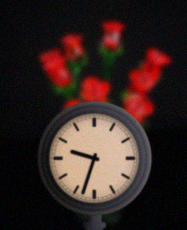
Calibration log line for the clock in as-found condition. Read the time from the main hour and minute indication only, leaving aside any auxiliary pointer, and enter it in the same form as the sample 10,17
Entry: 9,33
